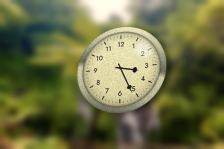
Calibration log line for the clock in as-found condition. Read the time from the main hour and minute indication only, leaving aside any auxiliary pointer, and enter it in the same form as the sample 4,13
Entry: 3,26
